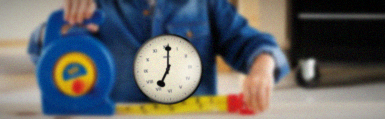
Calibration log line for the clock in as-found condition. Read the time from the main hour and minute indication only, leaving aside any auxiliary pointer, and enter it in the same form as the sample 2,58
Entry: 7,01
